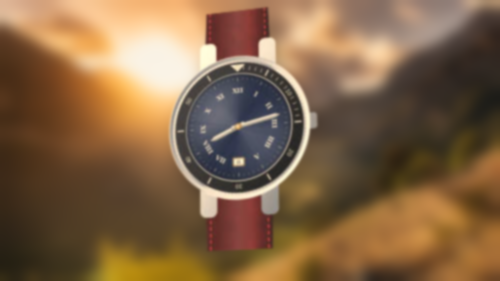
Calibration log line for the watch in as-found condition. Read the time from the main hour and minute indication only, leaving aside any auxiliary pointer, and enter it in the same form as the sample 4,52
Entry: 8,13
